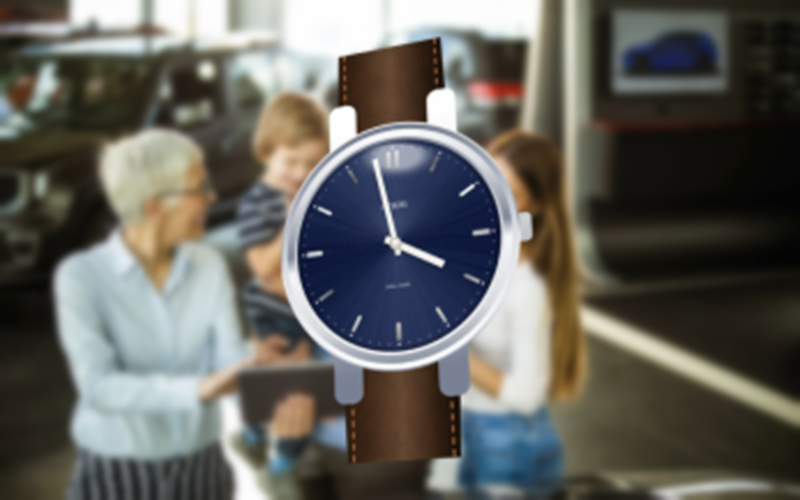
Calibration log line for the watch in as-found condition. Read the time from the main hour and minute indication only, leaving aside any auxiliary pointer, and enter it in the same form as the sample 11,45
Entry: 3,58
